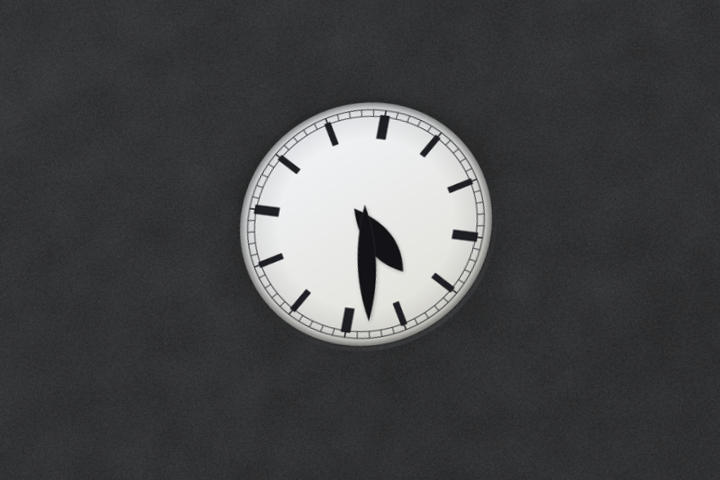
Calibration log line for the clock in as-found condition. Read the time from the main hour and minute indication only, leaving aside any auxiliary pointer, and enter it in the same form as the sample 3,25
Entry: 4,28
